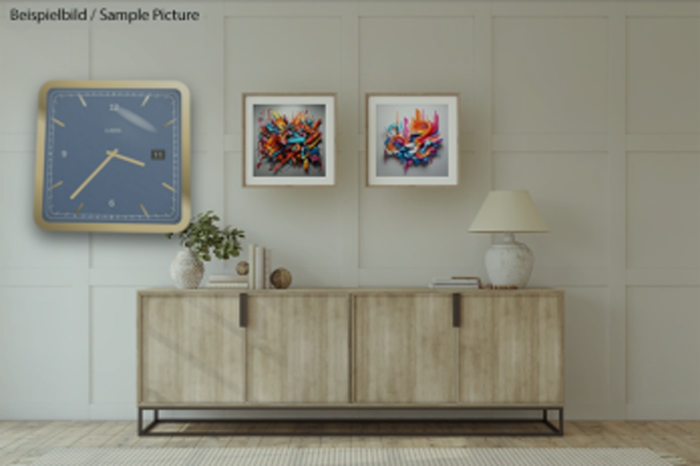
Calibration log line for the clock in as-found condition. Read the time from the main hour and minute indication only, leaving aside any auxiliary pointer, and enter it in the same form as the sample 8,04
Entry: 3,37
